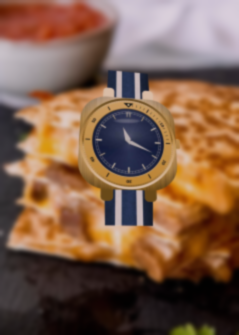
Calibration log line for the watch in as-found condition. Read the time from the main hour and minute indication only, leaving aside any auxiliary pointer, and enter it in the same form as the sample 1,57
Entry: 11,19
